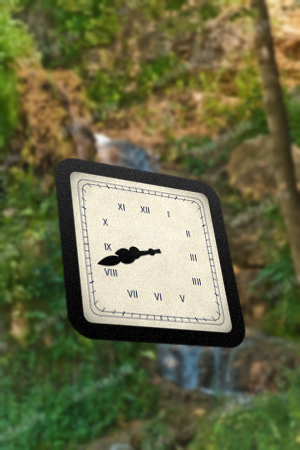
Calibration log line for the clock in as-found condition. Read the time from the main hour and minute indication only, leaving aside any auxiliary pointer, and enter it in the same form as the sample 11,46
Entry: 8,42
